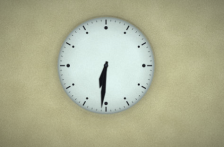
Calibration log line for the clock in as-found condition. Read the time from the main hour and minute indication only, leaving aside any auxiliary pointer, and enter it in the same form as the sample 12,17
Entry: 6,31
